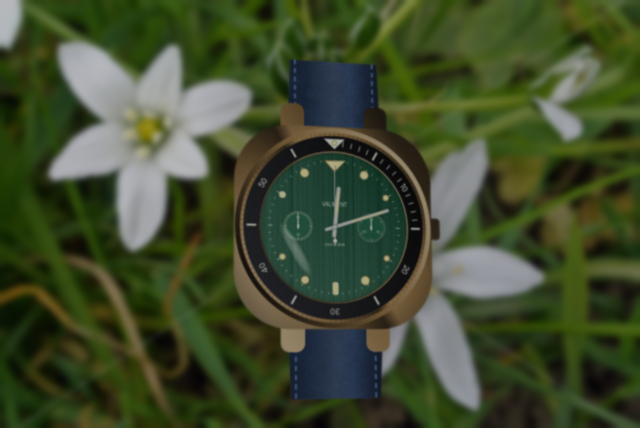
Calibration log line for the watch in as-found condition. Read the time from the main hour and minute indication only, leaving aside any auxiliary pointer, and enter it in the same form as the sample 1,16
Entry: 12,12
